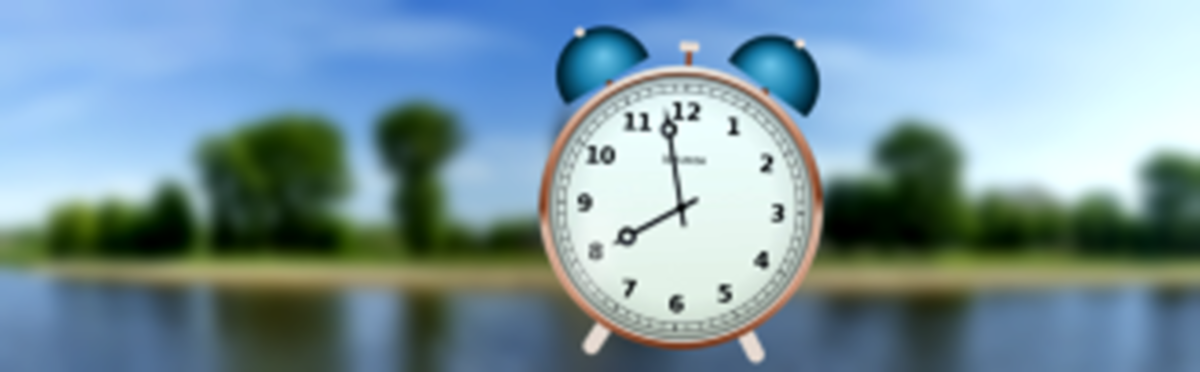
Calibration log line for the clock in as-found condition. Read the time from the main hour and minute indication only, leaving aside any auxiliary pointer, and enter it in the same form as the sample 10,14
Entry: 7,58
